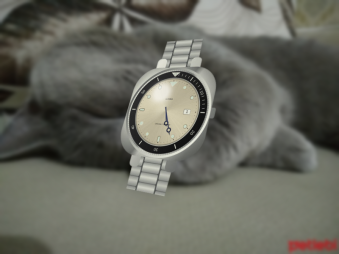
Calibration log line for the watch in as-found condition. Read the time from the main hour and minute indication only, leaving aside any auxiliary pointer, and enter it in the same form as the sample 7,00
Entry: 5,26
